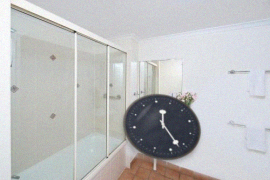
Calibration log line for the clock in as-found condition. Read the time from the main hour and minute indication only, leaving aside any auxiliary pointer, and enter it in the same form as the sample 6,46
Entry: 12,27
